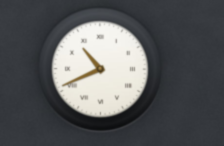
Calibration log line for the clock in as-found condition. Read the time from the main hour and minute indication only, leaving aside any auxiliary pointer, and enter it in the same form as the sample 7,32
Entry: 10,41
